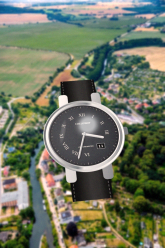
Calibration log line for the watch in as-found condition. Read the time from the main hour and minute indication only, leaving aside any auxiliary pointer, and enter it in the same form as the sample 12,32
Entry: 3,33
